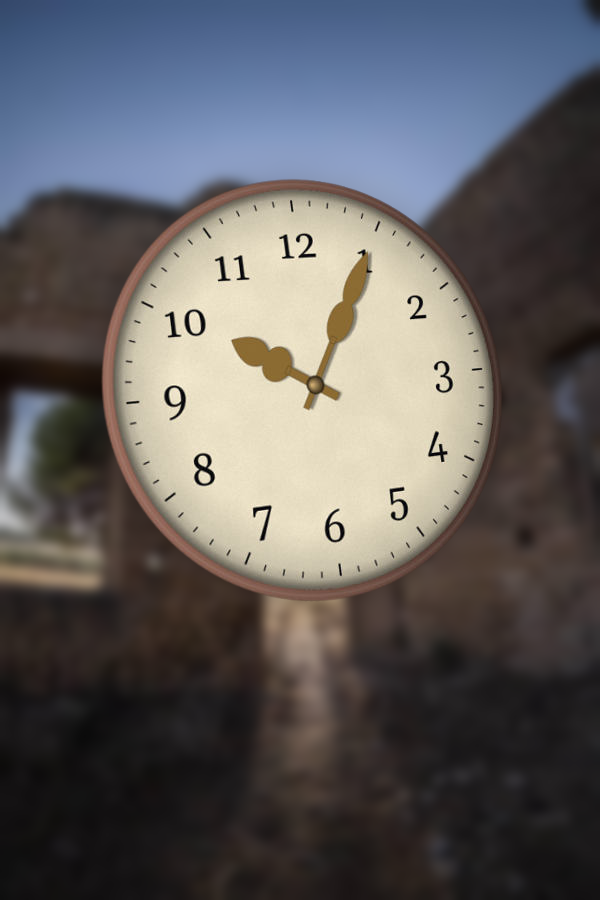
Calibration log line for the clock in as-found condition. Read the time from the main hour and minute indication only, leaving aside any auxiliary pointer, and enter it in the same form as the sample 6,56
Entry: 10,05
